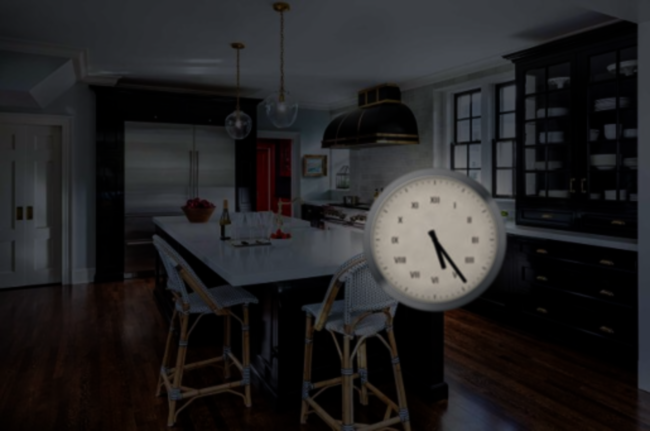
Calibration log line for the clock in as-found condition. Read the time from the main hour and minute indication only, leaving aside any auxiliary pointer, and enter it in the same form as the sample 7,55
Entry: 5,24
